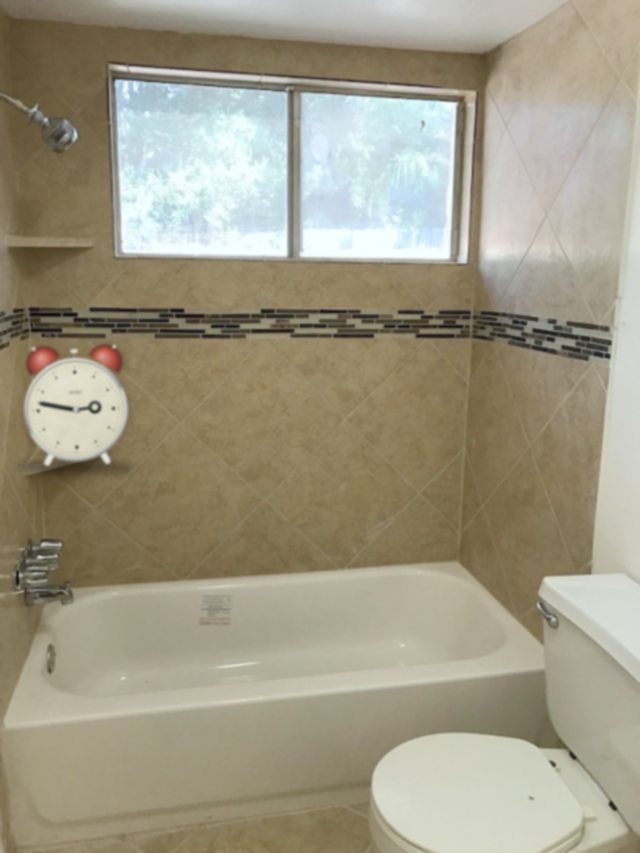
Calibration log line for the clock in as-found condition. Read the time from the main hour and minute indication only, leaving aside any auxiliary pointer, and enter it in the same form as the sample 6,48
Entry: 2,47
